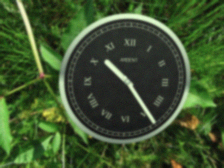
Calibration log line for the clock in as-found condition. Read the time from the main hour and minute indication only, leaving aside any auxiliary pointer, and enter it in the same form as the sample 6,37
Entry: 10,24
